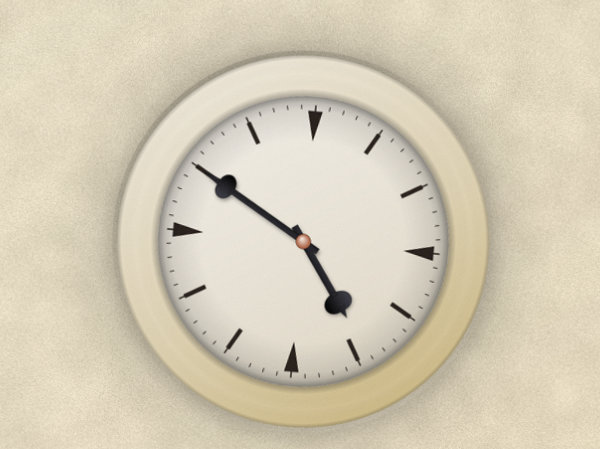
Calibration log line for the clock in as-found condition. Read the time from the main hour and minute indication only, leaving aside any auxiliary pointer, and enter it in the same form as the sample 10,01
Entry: 4,50
